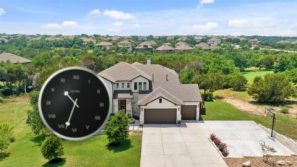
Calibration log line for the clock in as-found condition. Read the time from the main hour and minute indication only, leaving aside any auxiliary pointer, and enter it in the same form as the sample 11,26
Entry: 10,33
